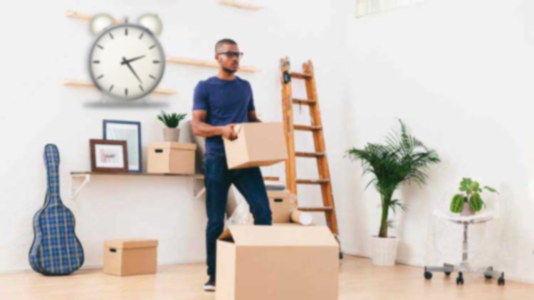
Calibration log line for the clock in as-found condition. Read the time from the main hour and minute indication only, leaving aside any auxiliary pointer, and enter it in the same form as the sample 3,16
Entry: 2,24
